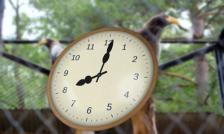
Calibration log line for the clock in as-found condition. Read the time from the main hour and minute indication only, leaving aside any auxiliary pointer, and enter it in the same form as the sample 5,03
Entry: 8,01
